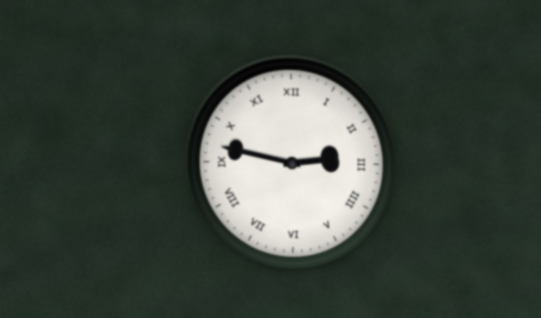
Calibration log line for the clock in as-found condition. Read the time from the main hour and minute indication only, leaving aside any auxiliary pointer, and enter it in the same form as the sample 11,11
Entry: 2,47
